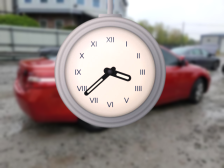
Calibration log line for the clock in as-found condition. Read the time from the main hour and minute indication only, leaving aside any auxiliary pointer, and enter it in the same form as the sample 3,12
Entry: 3,38
